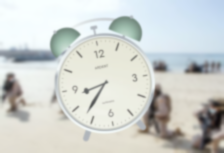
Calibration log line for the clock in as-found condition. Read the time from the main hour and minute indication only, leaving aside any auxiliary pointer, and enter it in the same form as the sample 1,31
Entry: 8,37
